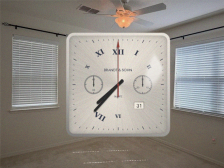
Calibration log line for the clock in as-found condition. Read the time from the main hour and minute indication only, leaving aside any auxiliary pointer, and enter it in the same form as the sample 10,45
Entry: 7,37
